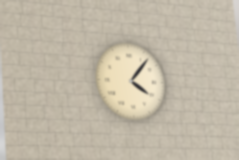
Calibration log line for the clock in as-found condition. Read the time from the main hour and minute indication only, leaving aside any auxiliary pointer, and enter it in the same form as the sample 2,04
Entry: 4,07
